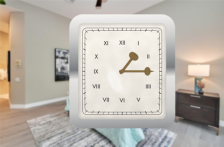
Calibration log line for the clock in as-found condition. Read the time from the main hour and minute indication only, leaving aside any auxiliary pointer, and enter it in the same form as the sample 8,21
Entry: 1,15
